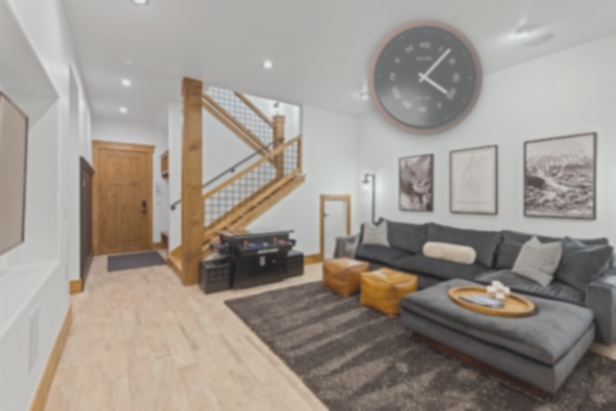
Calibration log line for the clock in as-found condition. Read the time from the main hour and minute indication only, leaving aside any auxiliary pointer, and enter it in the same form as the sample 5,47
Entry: 4,07
